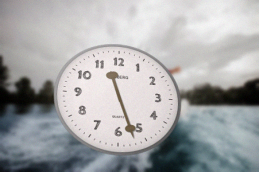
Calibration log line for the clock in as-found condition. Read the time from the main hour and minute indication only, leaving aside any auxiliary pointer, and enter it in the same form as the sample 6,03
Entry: 11,27
